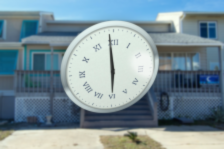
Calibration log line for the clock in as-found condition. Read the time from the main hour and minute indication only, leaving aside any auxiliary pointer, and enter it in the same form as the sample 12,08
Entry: 5,59
